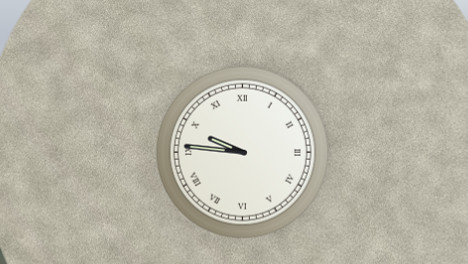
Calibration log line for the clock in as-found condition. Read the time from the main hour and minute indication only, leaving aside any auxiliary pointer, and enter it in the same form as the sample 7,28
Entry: 9,46
